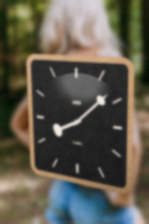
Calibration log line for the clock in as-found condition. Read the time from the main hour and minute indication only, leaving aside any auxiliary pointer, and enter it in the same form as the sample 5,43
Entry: 8,08
